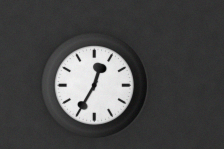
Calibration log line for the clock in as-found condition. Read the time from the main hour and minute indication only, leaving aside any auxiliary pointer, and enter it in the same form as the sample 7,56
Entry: 12,35
